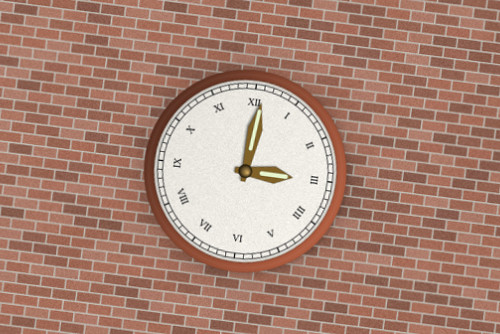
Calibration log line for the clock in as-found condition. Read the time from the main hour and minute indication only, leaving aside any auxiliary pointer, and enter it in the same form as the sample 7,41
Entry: 3,01
